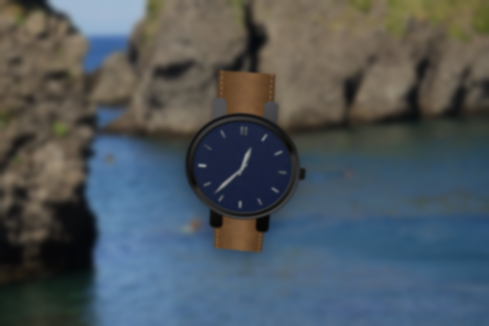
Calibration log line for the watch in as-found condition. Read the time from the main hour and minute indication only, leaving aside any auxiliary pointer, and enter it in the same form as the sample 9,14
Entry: 12,37
